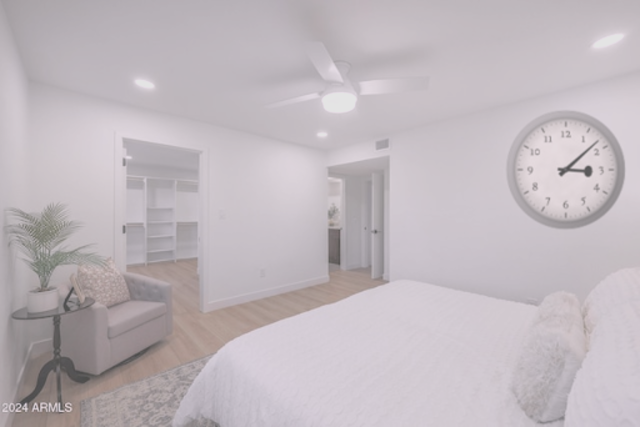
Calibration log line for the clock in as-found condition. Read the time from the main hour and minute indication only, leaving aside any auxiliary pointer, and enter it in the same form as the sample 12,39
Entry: 3,08
